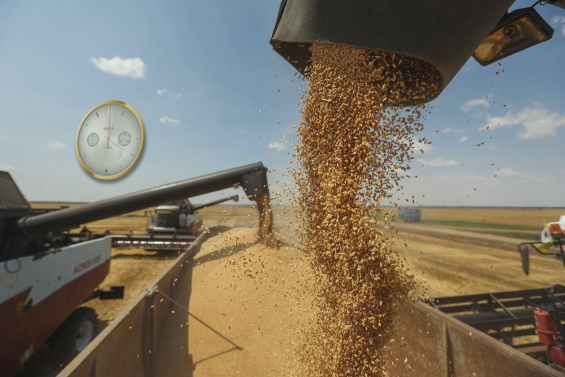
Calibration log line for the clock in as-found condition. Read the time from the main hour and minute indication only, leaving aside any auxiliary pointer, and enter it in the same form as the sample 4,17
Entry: 4,02
